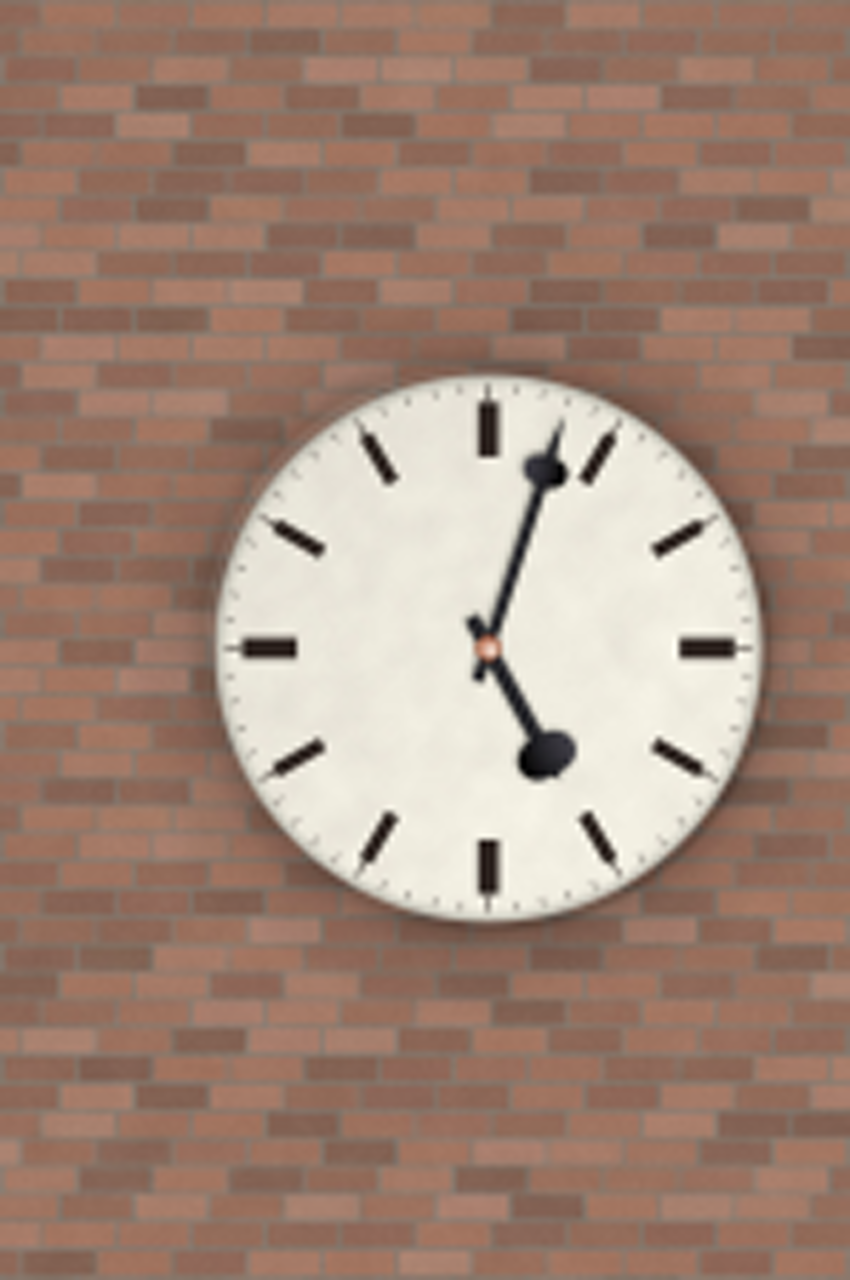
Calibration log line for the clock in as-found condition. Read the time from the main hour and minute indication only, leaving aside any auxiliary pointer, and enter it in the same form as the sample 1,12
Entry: 5,03
